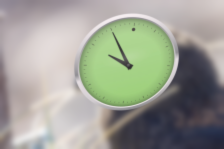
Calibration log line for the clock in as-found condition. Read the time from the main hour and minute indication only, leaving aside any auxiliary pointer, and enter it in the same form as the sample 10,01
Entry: 9,55
